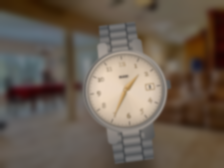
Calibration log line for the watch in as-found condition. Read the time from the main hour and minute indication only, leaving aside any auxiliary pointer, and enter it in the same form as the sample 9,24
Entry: 1,35
